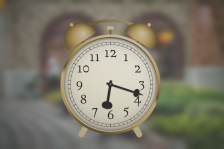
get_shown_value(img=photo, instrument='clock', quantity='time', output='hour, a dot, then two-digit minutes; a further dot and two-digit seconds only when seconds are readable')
6.18
